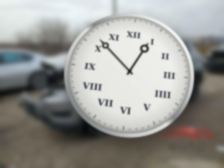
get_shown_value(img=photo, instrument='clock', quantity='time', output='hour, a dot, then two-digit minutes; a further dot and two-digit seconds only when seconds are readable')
12.52
